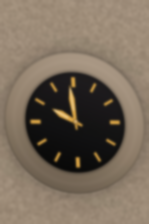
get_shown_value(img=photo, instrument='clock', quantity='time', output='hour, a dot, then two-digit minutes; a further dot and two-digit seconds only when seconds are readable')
9.59
